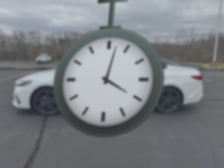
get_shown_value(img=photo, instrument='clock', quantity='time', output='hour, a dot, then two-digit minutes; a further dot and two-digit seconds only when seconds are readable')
4.02
